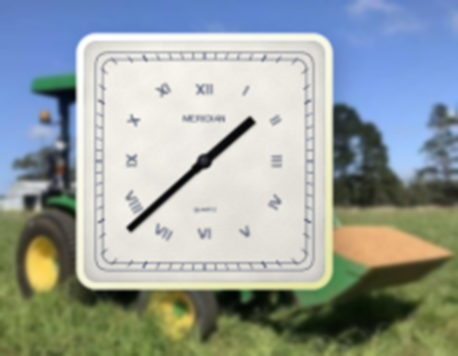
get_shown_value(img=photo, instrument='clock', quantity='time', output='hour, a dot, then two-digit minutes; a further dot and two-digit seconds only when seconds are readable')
1.38
